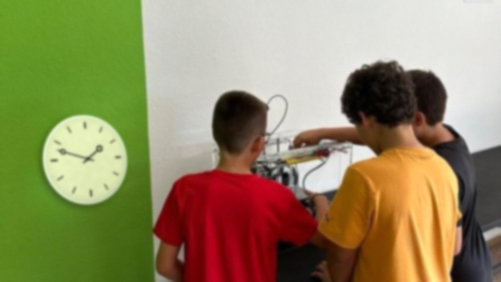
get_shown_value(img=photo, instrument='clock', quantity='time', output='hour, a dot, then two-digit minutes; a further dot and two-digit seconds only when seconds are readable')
1.48
